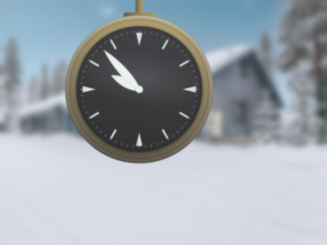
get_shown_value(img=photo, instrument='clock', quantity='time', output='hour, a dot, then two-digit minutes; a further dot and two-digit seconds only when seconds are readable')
9.53
